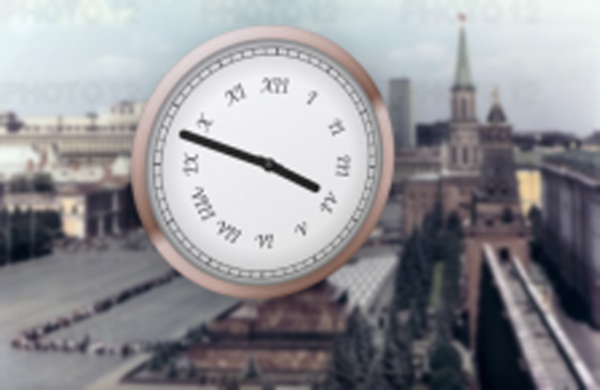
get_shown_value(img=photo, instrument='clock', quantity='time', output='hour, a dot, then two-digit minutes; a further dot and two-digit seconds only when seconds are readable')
3.48
